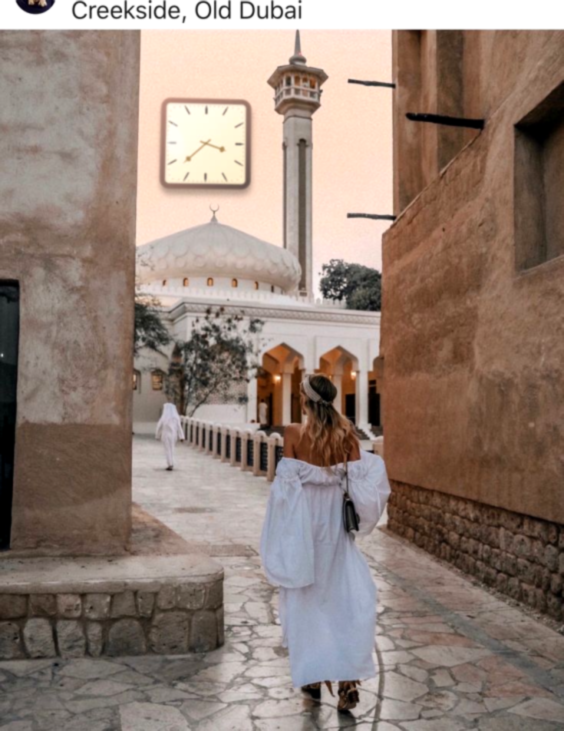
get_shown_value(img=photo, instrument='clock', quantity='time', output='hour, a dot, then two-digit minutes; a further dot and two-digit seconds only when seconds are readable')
3.38
